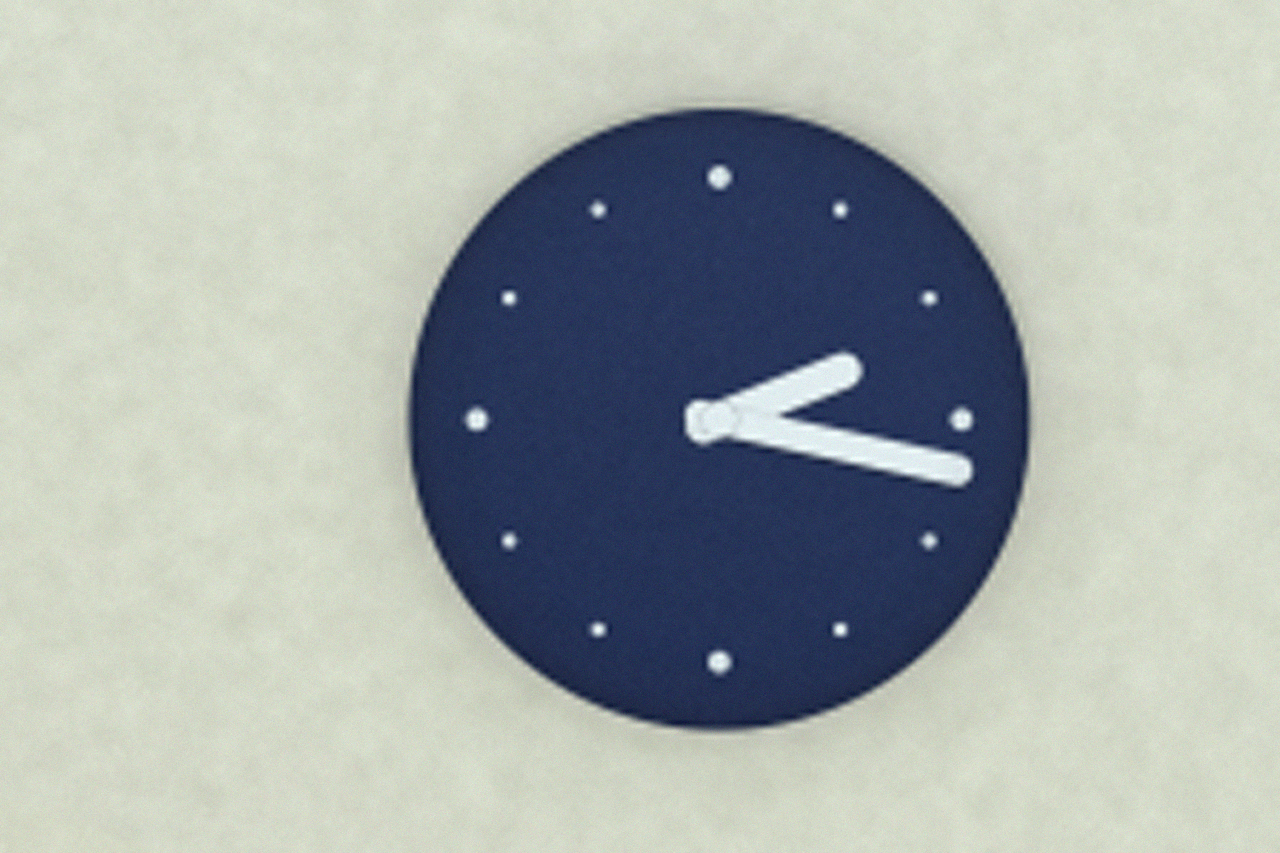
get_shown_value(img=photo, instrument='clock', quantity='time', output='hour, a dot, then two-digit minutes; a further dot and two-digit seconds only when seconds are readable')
2.17
